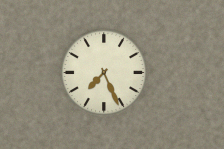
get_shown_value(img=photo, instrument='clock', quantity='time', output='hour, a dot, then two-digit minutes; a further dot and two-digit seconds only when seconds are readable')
7.26
